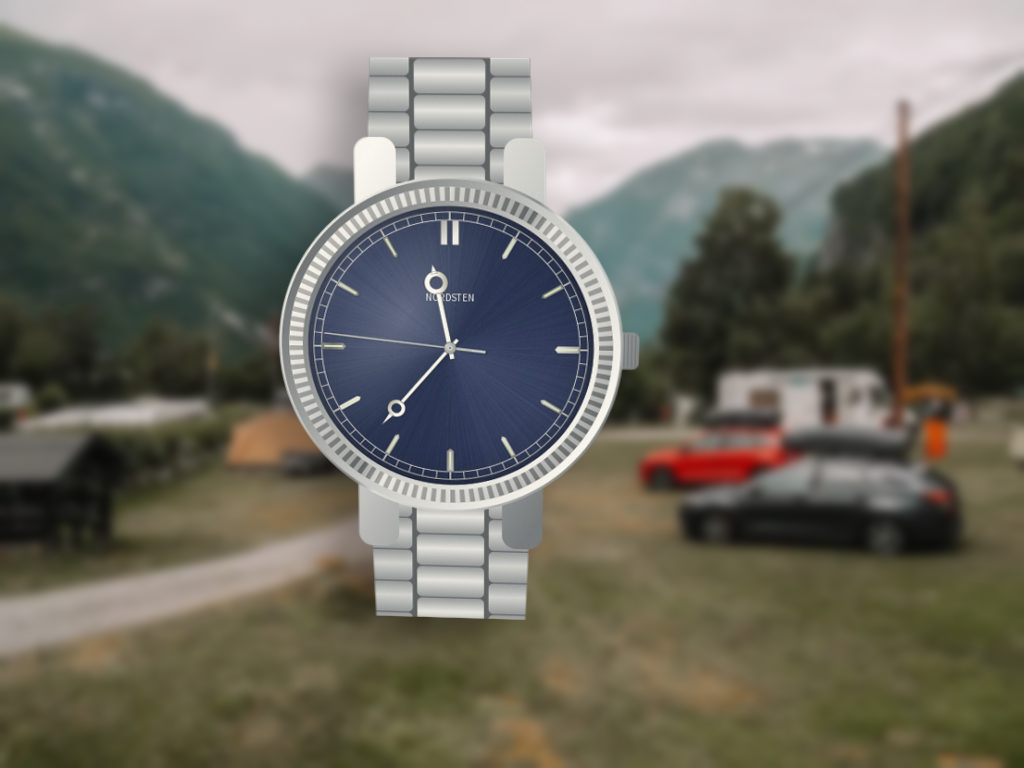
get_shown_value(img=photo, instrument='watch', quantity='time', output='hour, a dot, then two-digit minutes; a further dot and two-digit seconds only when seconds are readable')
11.36.46
